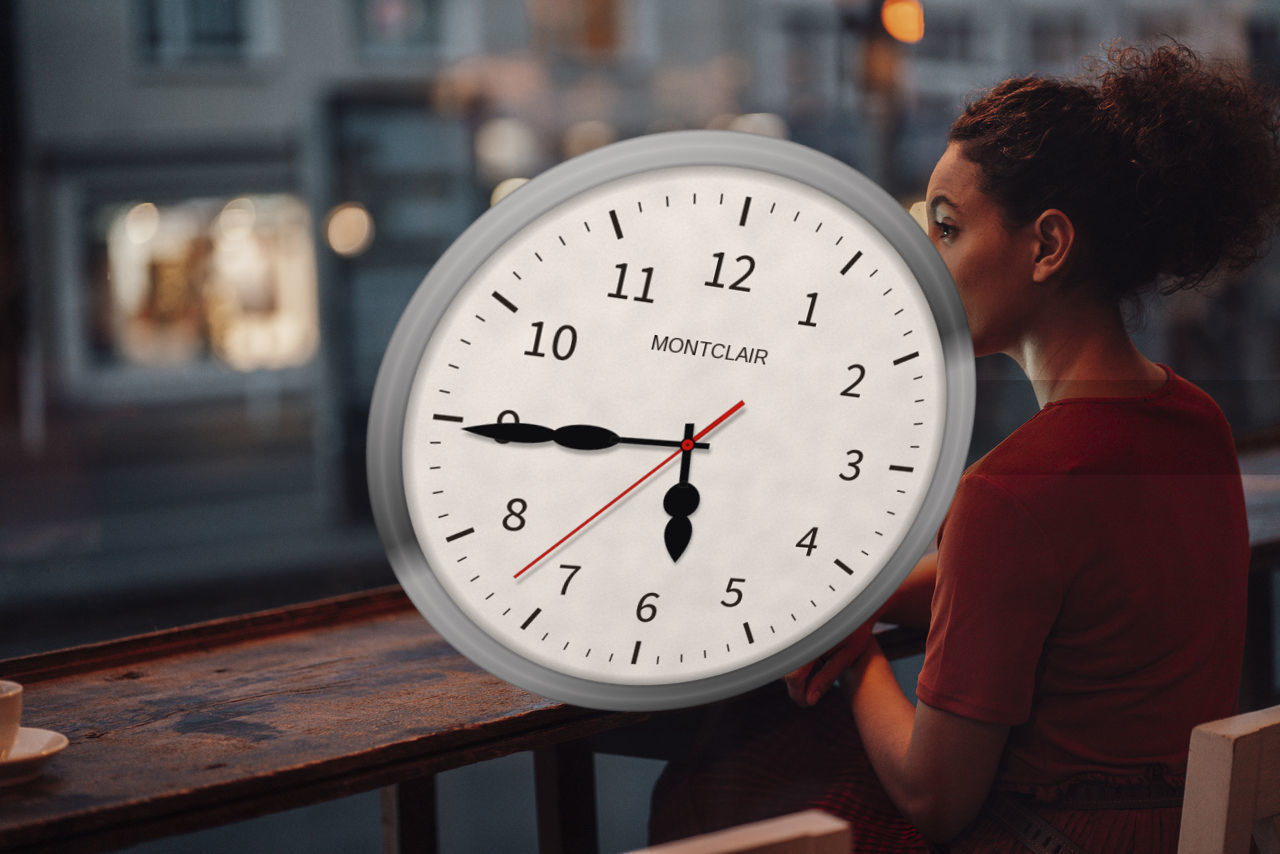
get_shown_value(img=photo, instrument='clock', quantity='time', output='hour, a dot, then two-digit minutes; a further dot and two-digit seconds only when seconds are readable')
5.44.37
